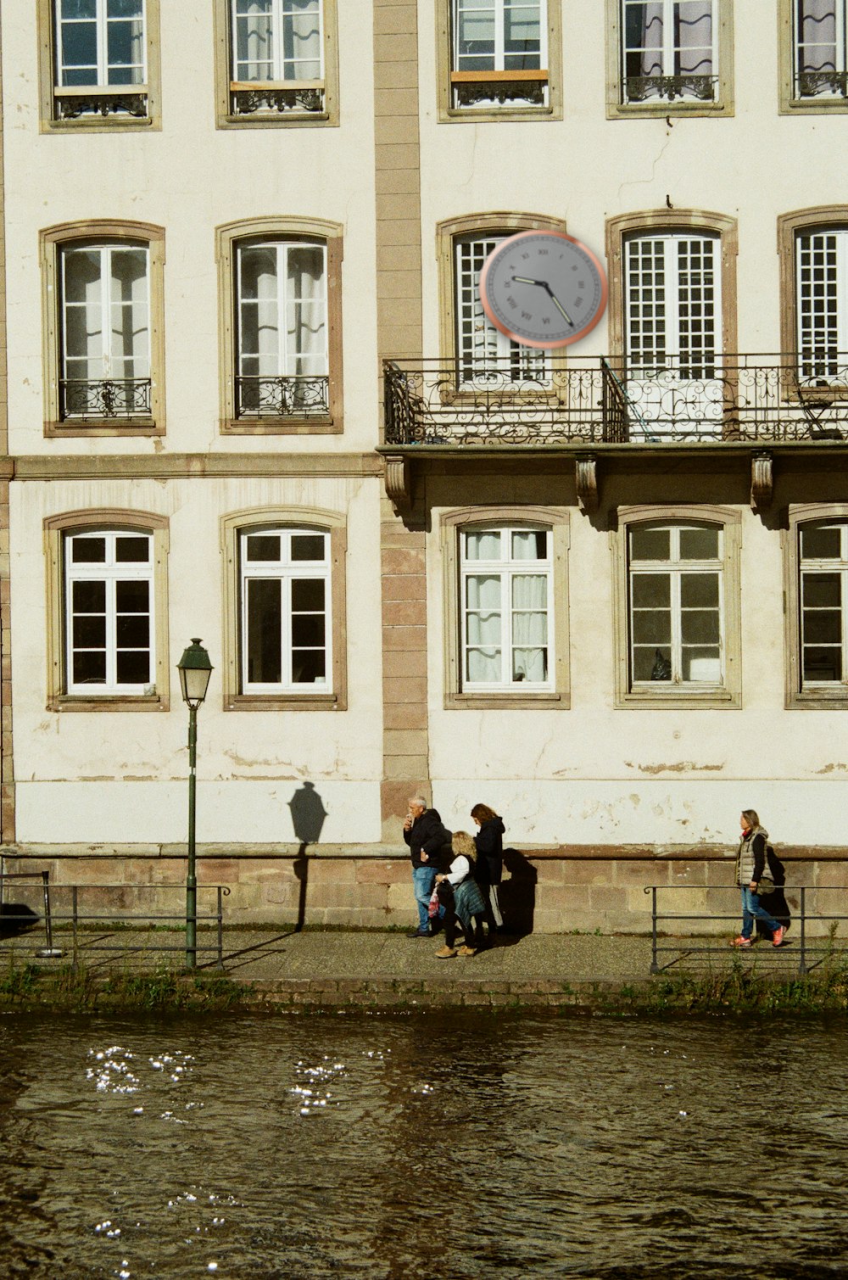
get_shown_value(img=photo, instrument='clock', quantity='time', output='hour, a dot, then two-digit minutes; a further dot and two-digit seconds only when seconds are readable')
9.25
